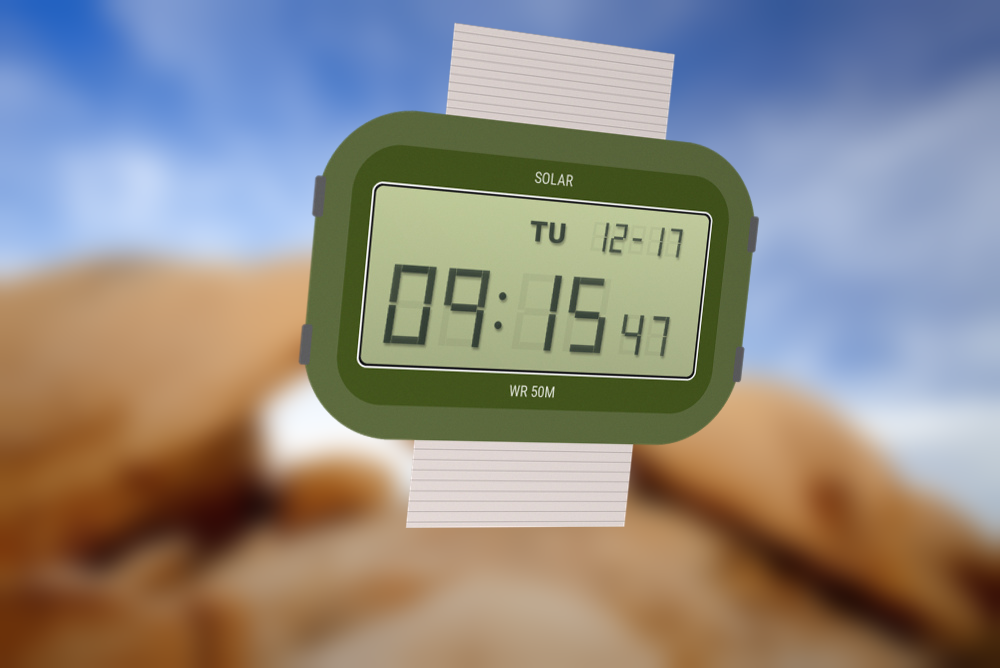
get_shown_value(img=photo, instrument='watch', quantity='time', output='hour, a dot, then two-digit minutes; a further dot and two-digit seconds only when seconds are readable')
9.15.47
